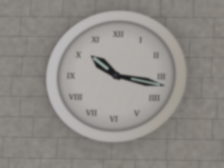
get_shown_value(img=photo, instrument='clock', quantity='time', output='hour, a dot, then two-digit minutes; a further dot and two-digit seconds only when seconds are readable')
10.17
